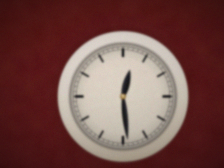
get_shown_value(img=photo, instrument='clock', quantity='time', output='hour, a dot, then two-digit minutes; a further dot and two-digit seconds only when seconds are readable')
12.29
